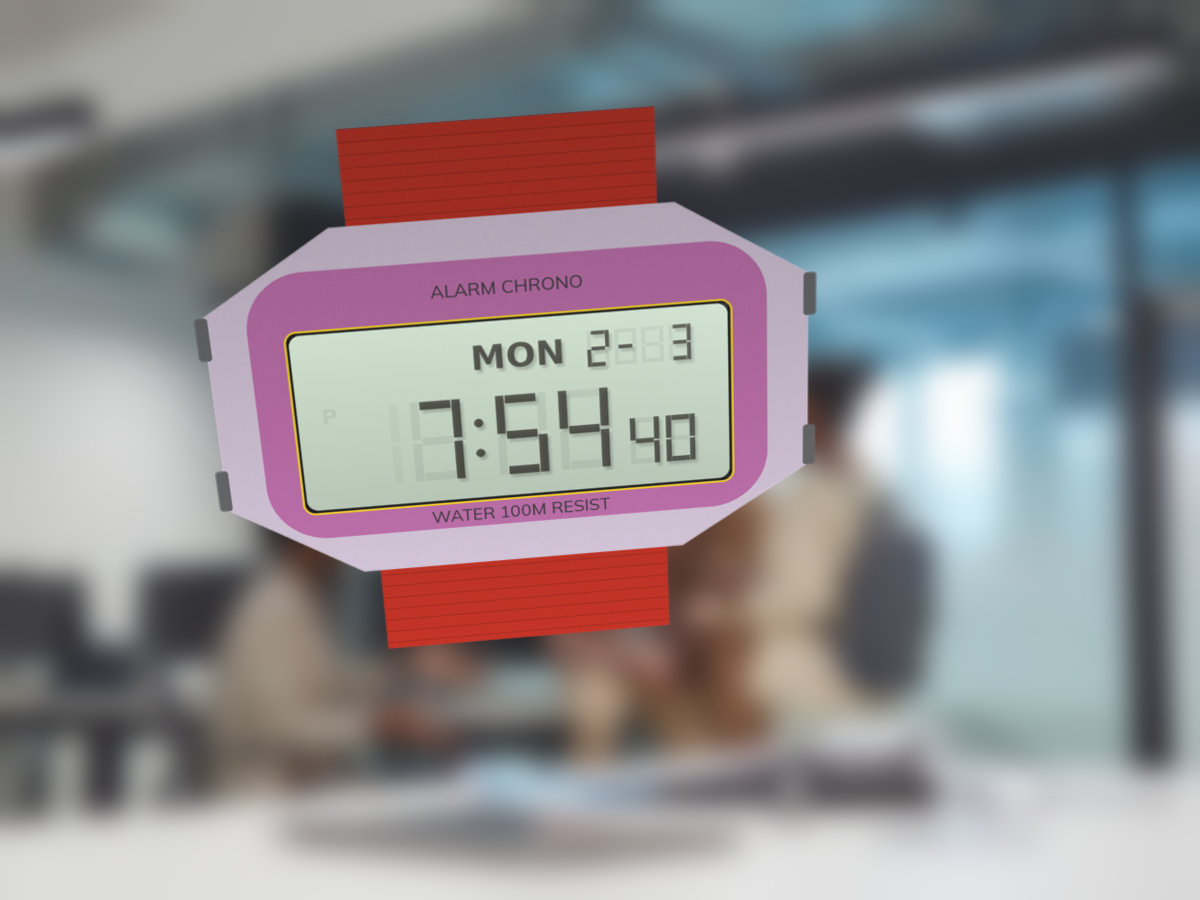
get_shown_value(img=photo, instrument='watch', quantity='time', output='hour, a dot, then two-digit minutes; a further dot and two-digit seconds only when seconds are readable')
7.54.40
